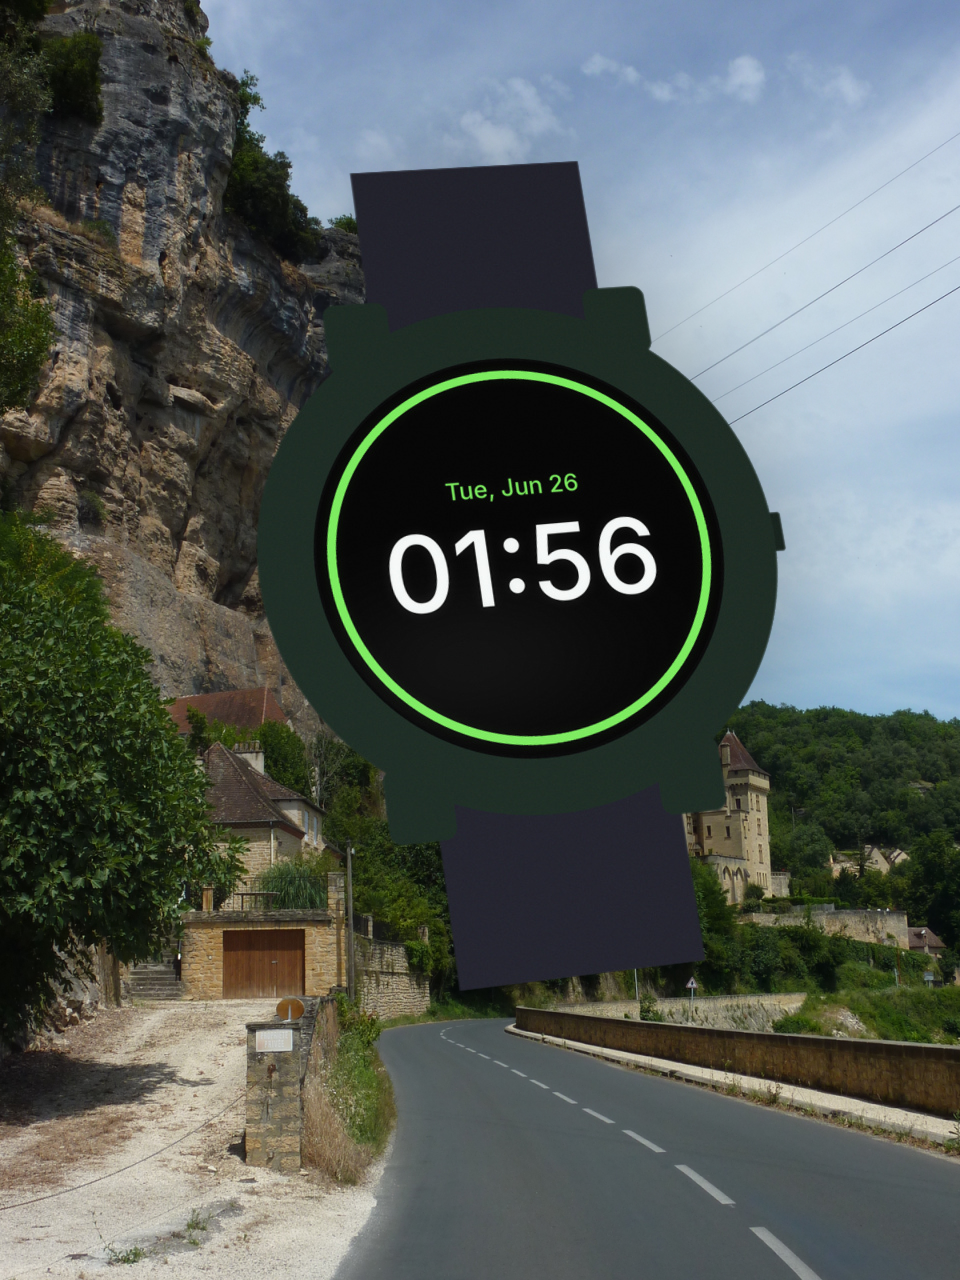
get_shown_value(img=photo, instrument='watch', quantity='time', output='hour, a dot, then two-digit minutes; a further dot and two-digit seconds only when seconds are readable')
1.56
